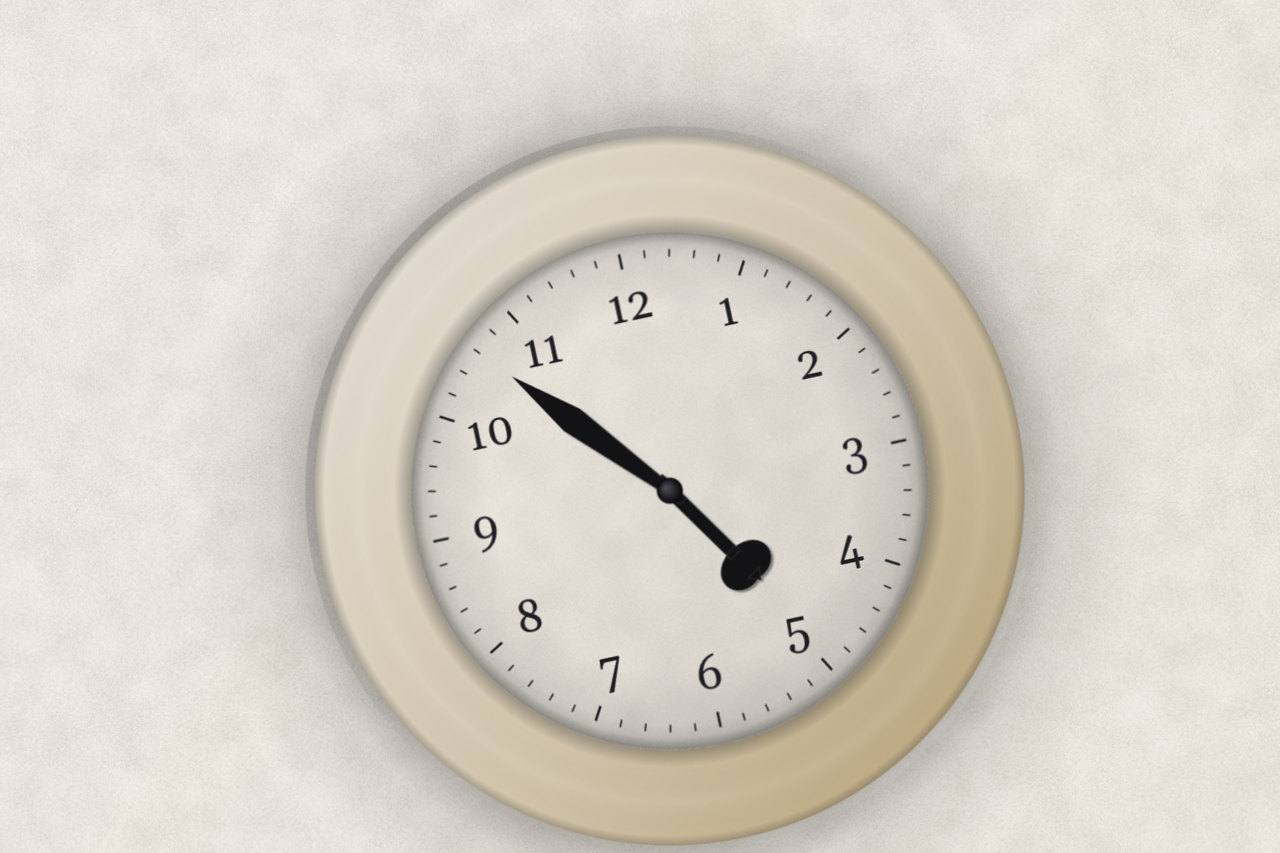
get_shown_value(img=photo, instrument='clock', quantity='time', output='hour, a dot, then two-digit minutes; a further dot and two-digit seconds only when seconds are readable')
4.53
